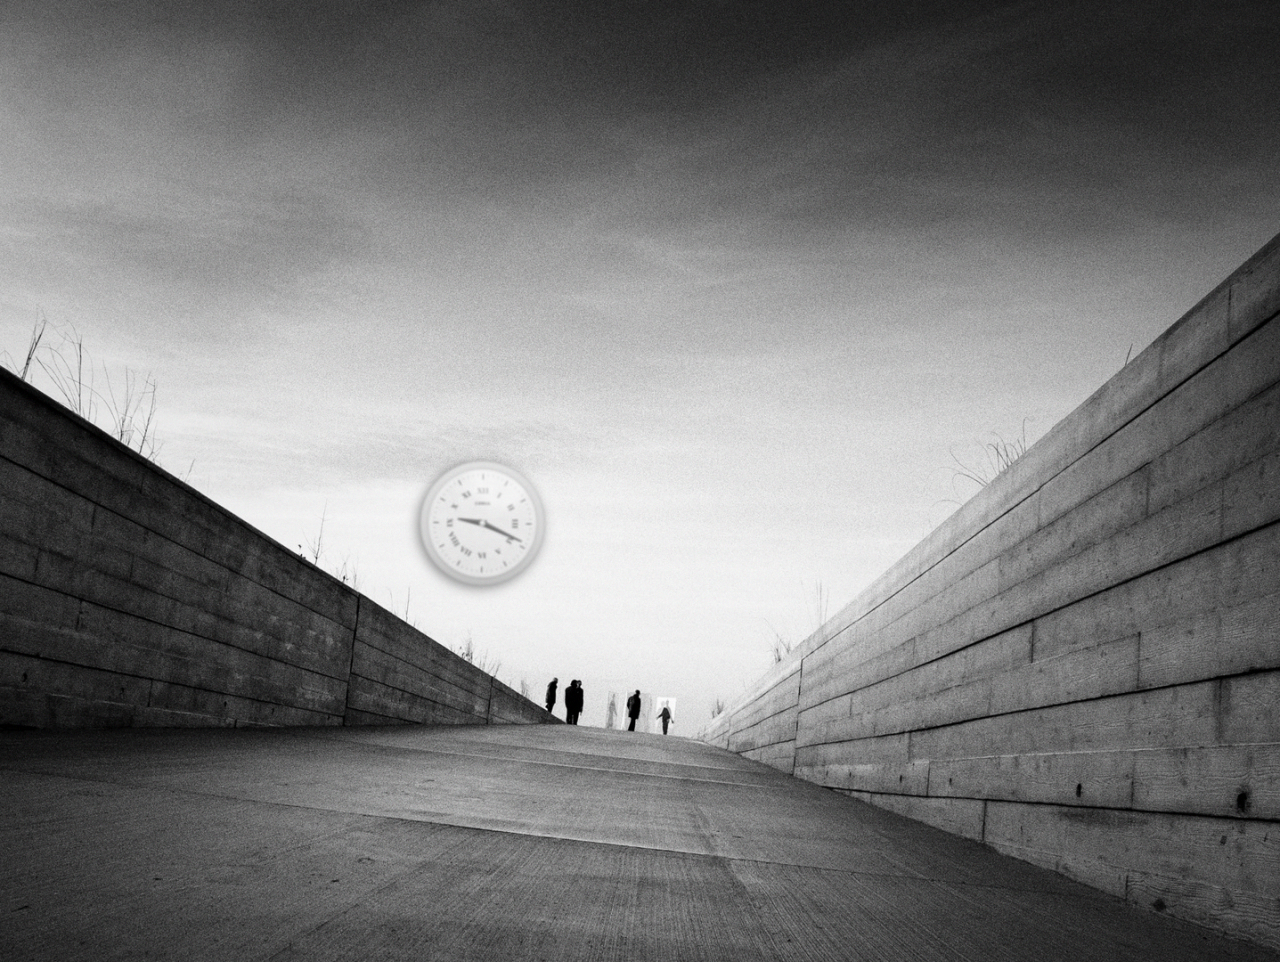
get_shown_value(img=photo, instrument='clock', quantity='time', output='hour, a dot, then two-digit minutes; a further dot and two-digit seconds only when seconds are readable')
9.19
